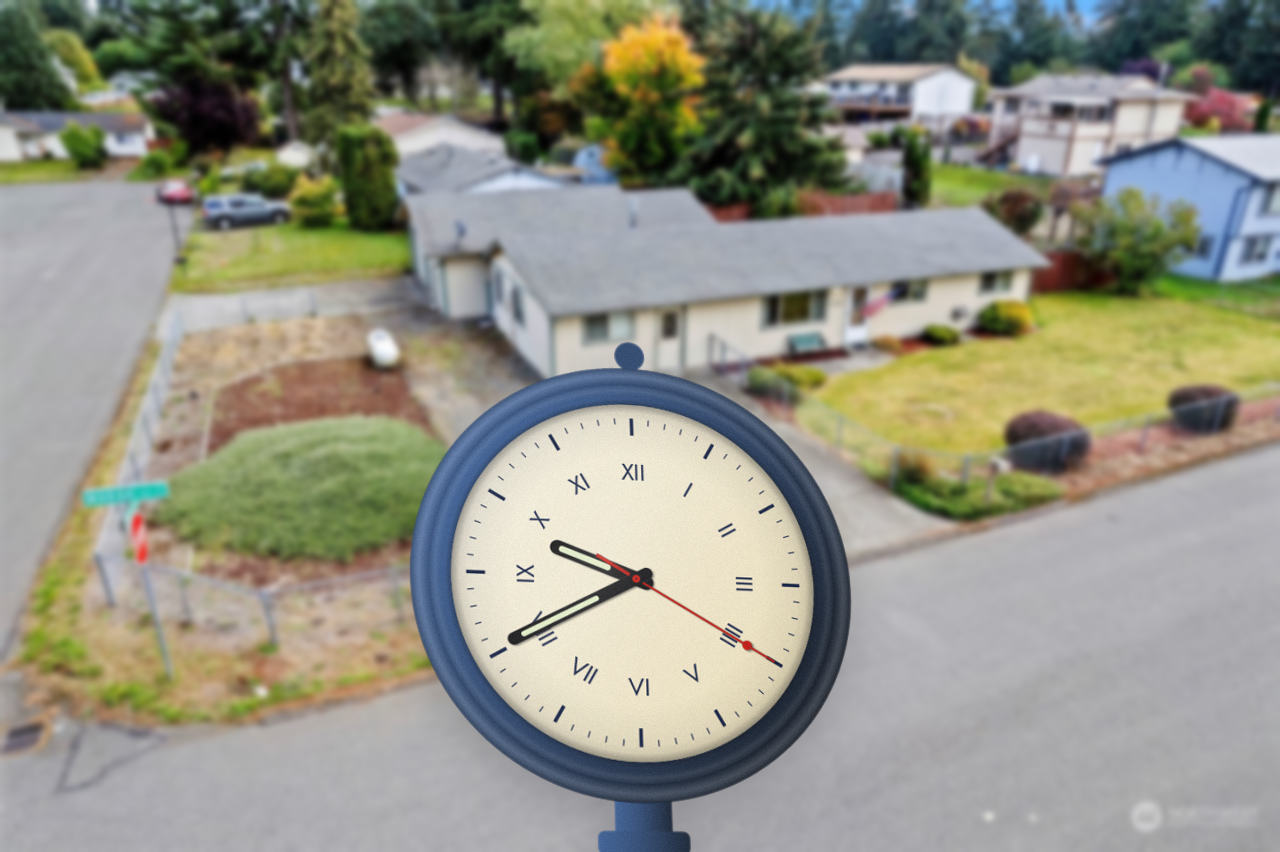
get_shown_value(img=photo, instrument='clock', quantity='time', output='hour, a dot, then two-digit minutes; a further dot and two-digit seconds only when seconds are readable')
9.40.20
